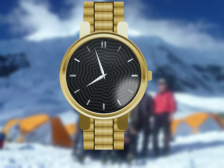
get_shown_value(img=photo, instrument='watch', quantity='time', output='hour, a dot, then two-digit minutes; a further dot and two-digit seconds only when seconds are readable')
7.57
